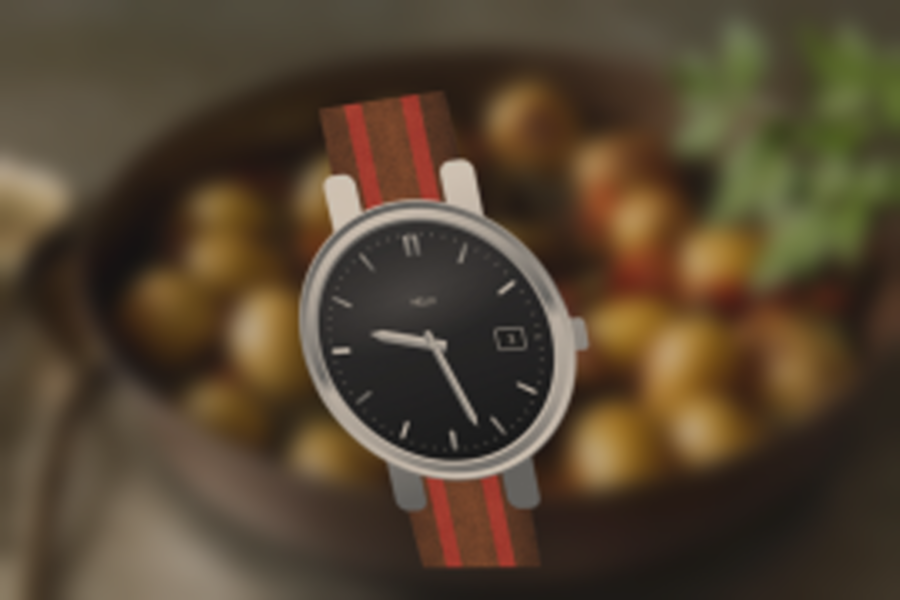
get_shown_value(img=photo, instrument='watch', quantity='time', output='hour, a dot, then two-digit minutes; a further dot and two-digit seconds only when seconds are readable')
9.27
